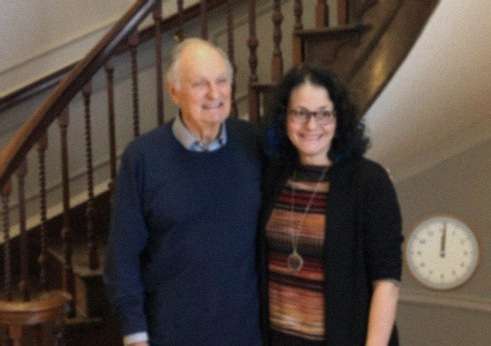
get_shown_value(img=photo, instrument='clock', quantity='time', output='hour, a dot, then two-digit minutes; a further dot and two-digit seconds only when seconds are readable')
12.01
